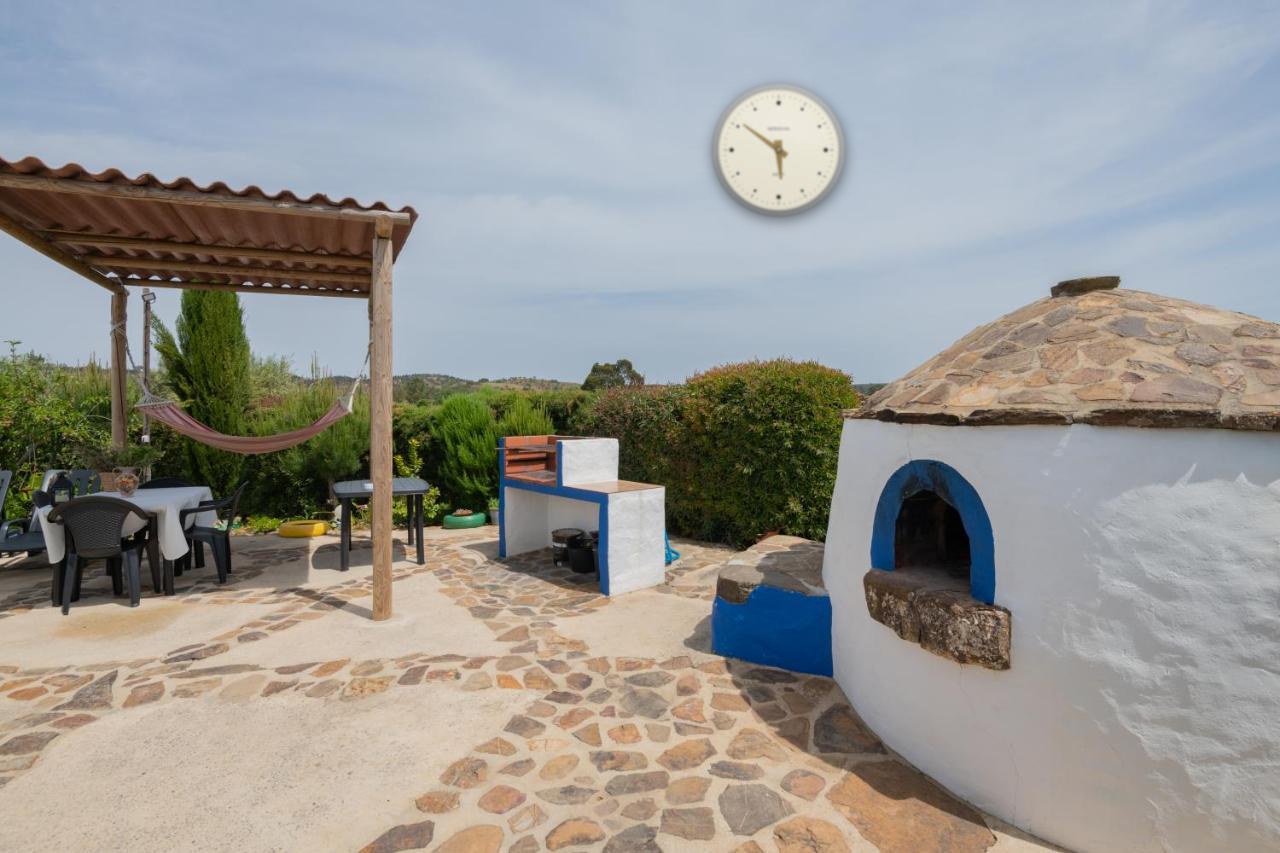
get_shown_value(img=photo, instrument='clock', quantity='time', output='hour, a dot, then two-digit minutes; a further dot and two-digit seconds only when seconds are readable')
5.51
